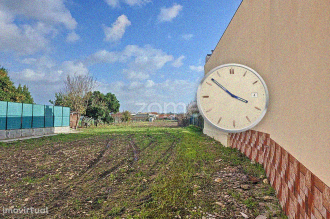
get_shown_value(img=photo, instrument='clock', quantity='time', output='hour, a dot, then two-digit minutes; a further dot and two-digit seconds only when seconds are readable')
3.52
